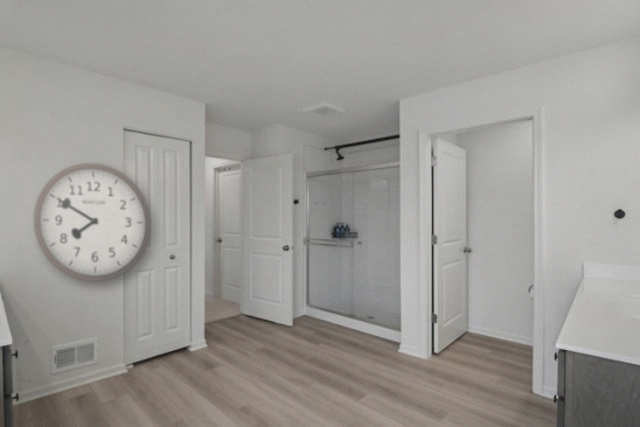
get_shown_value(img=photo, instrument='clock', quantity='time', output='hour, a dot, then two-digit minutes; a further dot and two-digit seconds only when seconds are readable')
7.50
